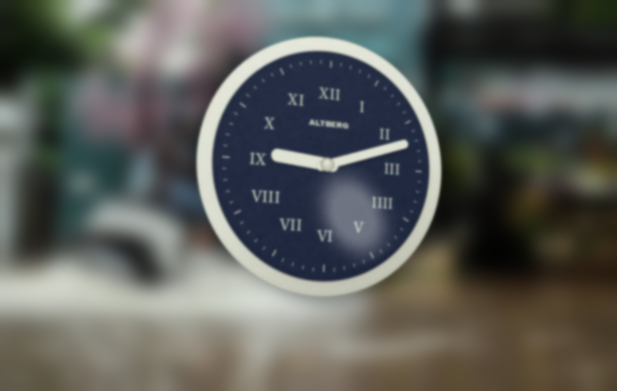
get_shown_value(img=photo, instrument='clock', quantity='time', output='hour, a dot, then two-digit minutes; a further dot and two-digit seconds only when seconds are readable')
9.12
